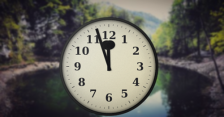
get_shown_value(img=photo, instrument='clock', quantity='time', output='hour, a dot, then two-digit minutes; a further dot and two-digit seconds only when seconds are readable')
11.57
